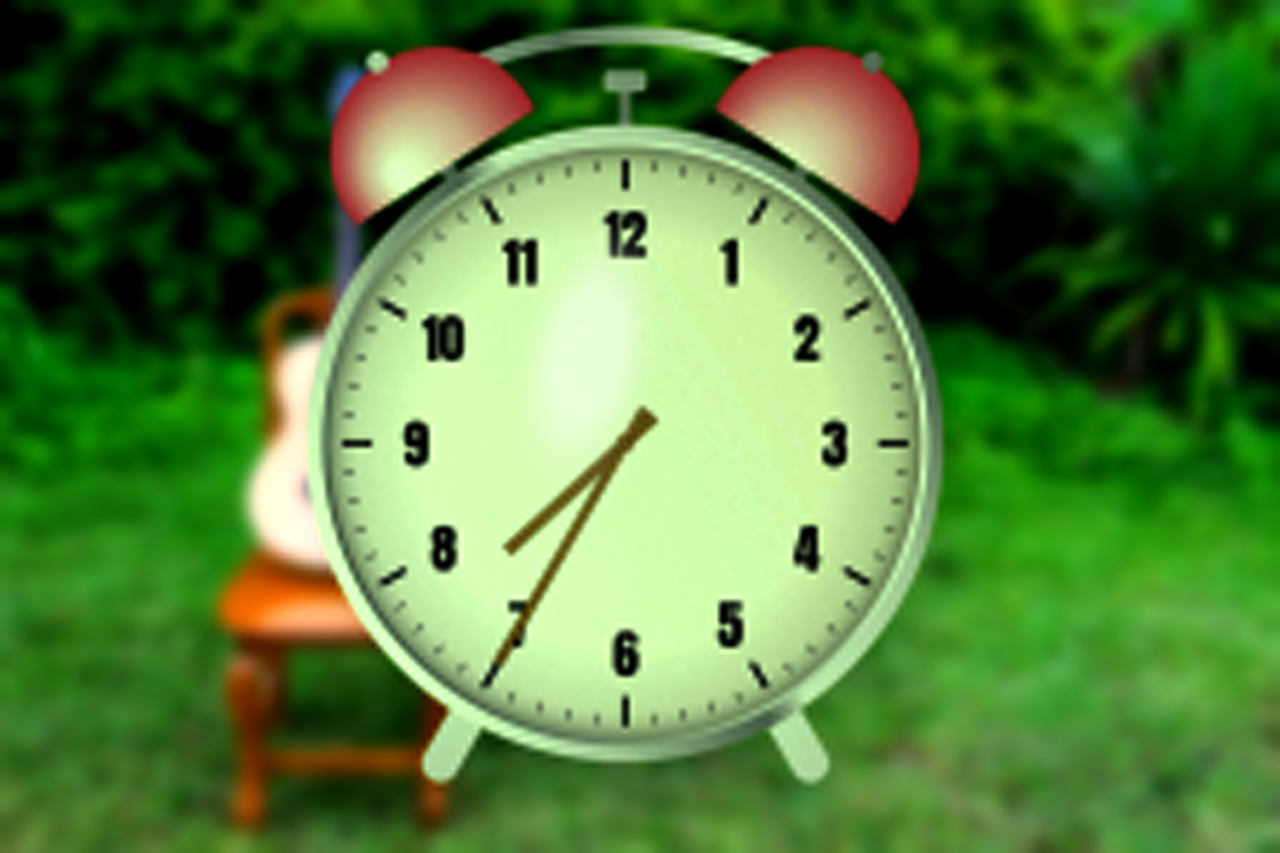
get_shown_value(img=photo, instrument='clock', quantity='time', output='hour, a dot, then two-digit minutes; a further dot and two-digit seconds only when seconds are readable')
7.35
